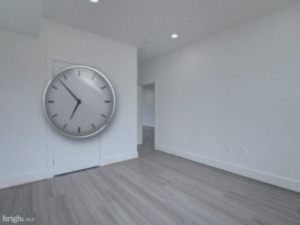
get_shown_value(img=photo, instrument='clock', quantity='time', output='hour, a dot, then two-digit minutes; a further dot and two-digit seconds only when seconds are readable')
6.53
